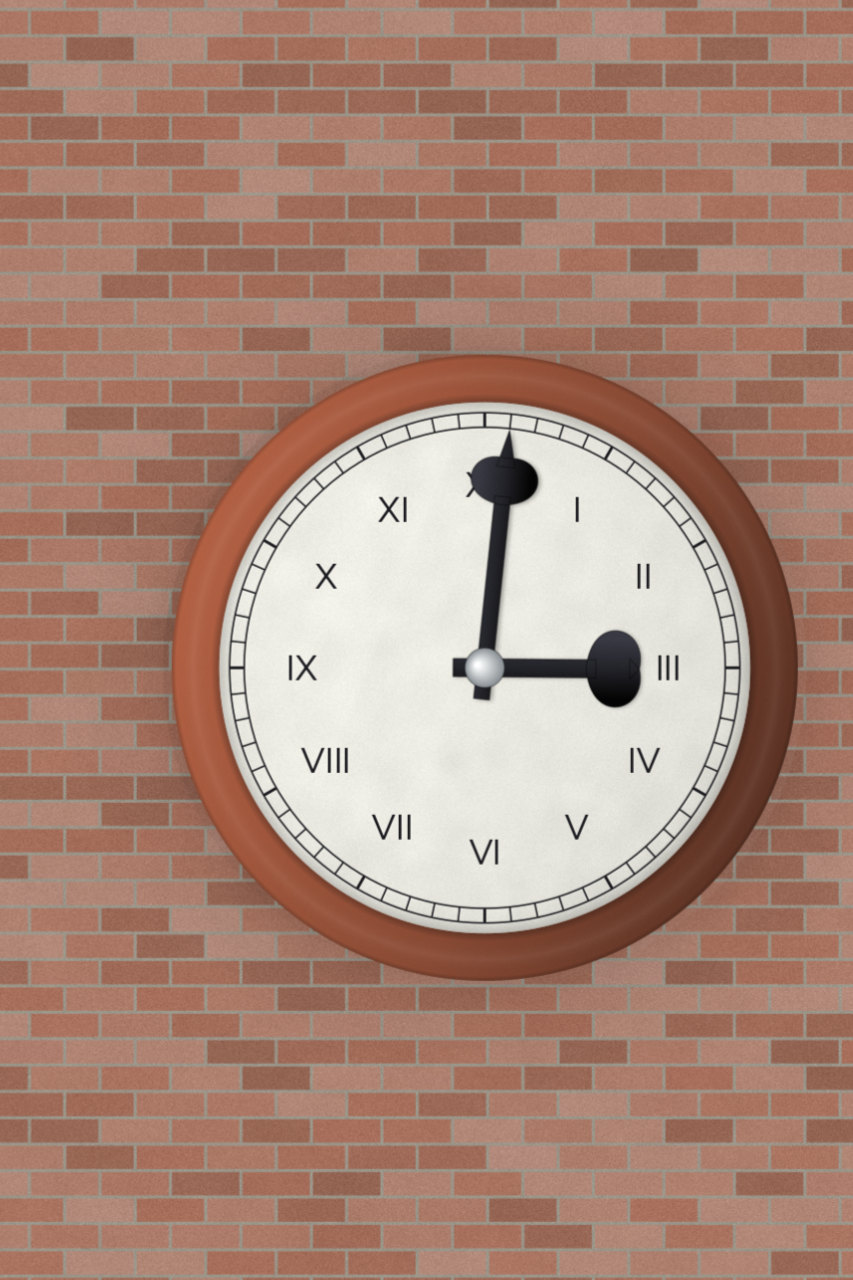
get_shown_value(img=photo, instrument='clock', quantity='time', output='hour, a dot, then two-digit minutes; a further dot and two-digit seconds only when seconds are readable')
3.01
